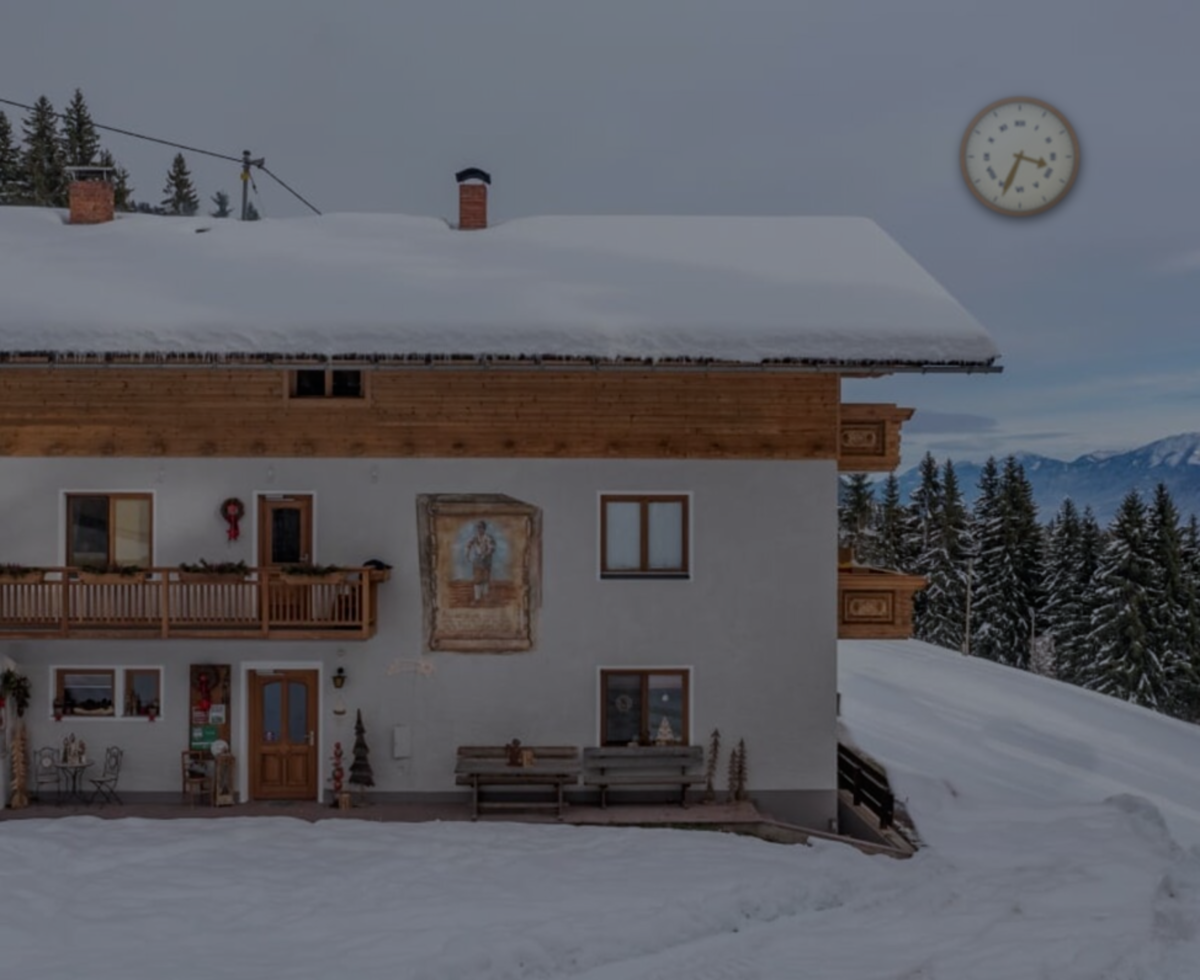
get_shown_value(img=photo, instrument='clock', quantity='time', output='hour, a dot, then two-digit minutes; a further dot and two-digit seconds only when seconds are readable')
3.34
